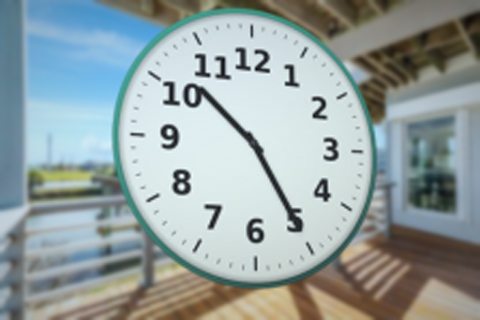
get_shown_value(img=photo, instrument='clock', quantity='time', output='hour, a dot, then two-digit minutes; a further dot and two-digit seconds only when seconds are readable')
10.25
